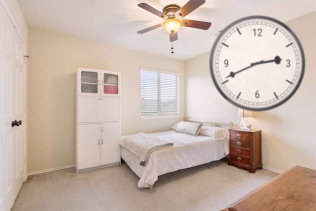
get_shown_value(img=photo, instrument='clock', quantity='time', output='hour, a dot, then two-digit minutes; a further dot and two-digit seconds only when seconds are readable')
2.41
